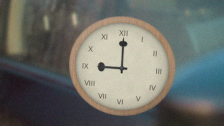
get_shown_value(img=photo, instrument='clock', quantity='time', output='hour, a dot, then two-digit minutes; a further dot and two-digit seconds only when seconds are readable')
9.00
